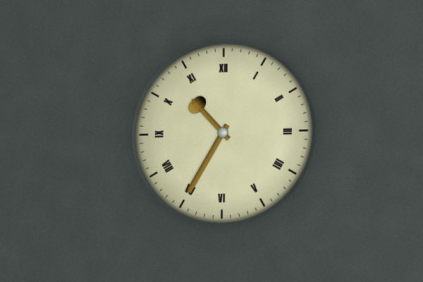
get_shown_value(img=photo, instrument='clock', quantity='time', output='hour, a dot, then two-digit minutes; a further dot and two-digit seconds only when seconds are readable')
10.35
